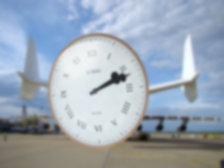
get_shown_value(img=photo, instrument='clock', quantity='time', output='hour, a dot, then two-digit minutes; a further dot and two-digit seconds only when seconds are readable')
2.12
